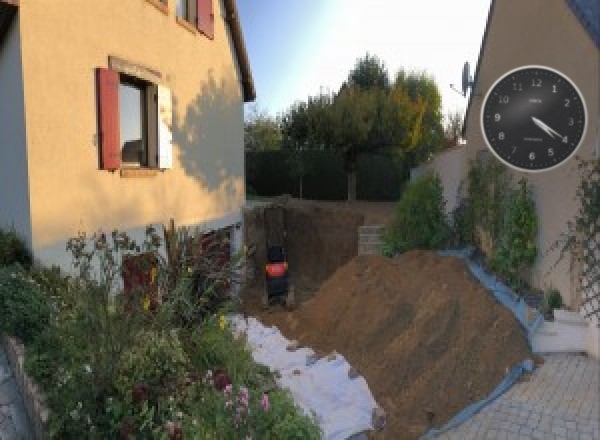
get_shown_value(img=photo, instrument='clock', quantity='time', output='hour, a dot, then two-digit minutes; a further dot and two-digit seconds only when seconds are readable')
4.20
